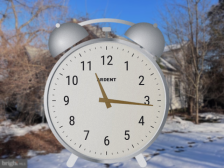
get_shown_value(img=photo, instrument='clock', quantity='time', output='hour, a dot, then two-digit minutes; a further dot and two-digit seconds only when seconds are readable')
11.16
